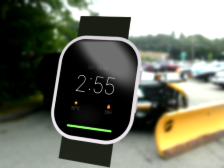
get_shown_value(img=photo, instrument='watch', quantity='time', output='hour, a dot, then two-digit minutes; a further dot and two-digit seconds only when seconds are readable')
2.55
